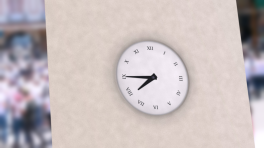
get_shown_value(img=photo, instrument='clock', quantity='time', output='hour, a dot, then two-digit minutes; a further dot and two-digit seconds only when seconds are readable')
7.45
